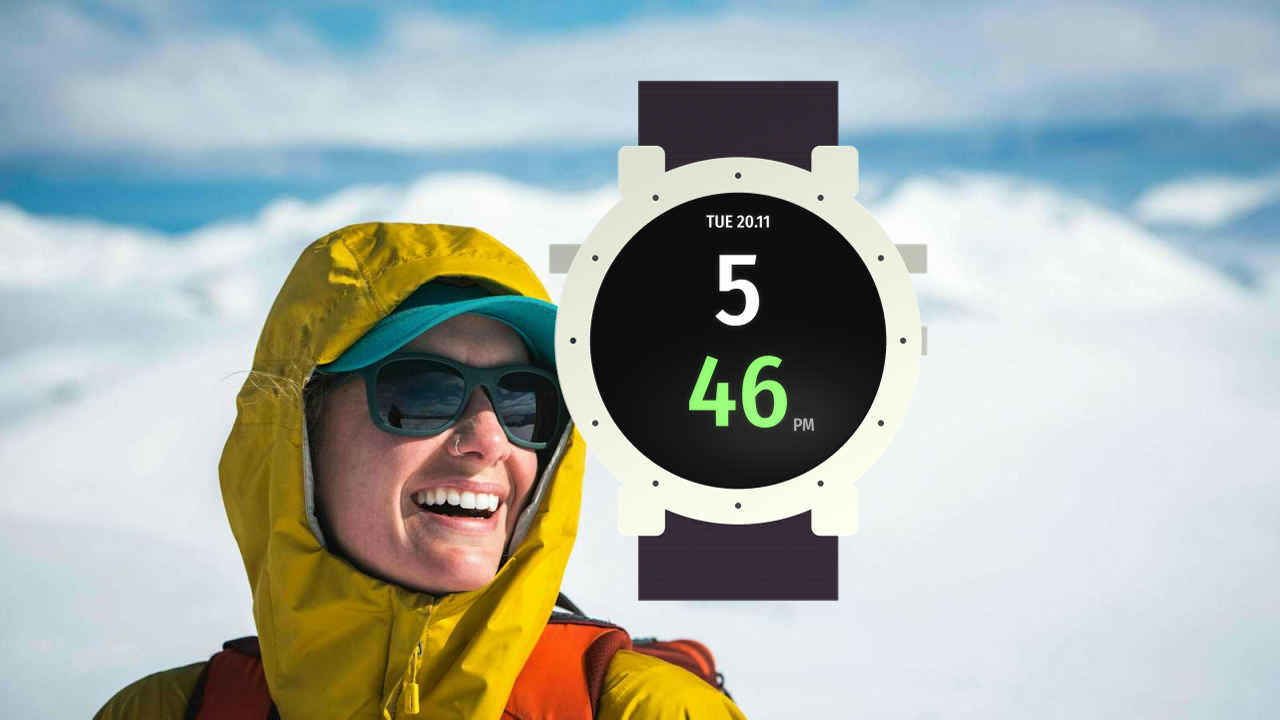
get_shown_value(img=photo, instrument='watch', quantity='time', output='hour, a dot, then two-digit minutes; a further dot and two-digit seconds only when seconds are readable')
5.46
